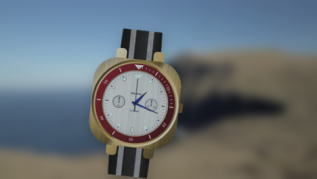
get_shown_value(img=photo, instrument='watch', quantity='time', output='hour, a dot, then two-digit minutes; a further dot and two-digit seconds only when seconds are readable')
1.18
